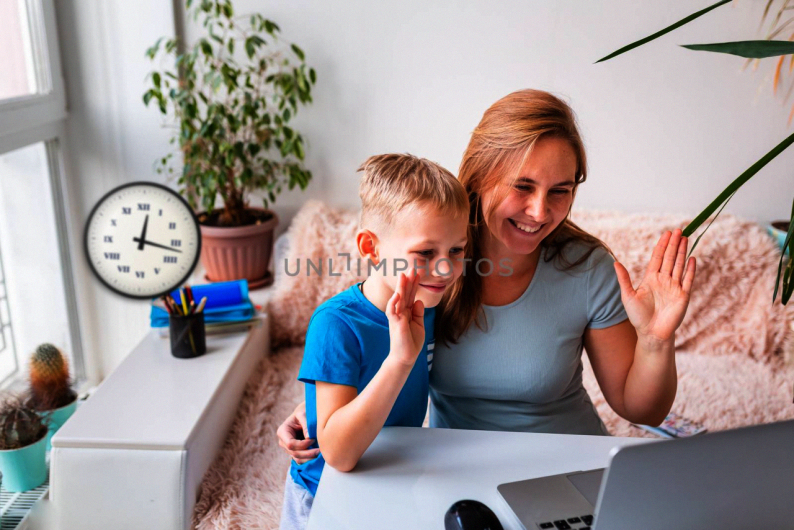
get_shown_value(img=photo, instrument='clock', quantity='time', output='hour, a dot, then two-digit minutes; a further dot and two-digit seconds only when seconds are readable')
12.17
